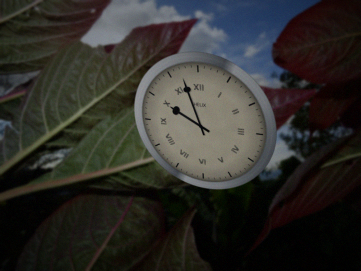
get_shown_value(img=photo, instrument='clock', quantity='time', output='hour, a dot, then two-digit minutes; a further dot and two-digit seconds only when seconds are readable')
9.57
